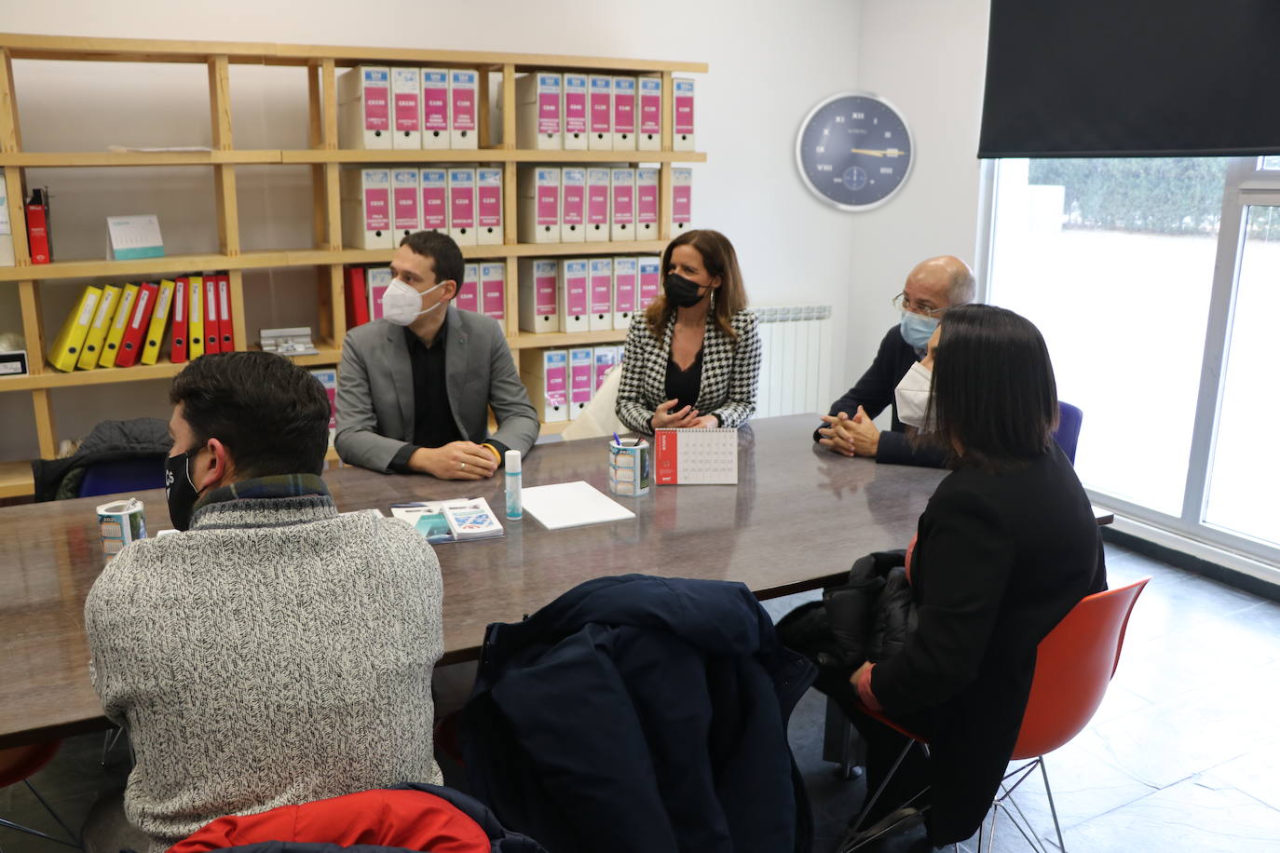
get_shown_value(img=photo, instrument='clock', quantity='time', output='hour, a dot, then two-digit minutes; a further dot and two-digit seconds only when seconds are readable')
3.15
